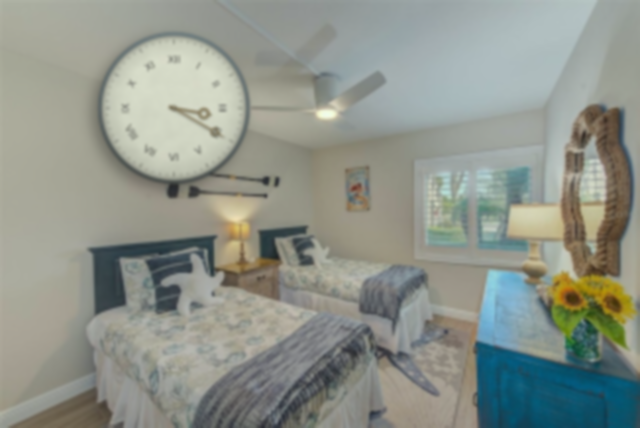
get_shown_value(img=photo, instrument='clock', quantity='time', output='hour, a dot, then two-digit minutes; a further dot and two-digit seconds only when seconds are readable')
3.20
